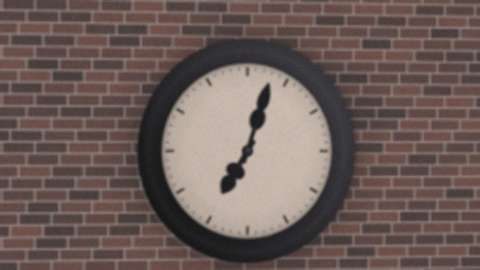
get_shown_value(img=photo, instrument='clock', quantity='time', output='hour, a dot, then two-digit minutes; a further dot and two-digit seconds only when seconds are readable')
7.03
